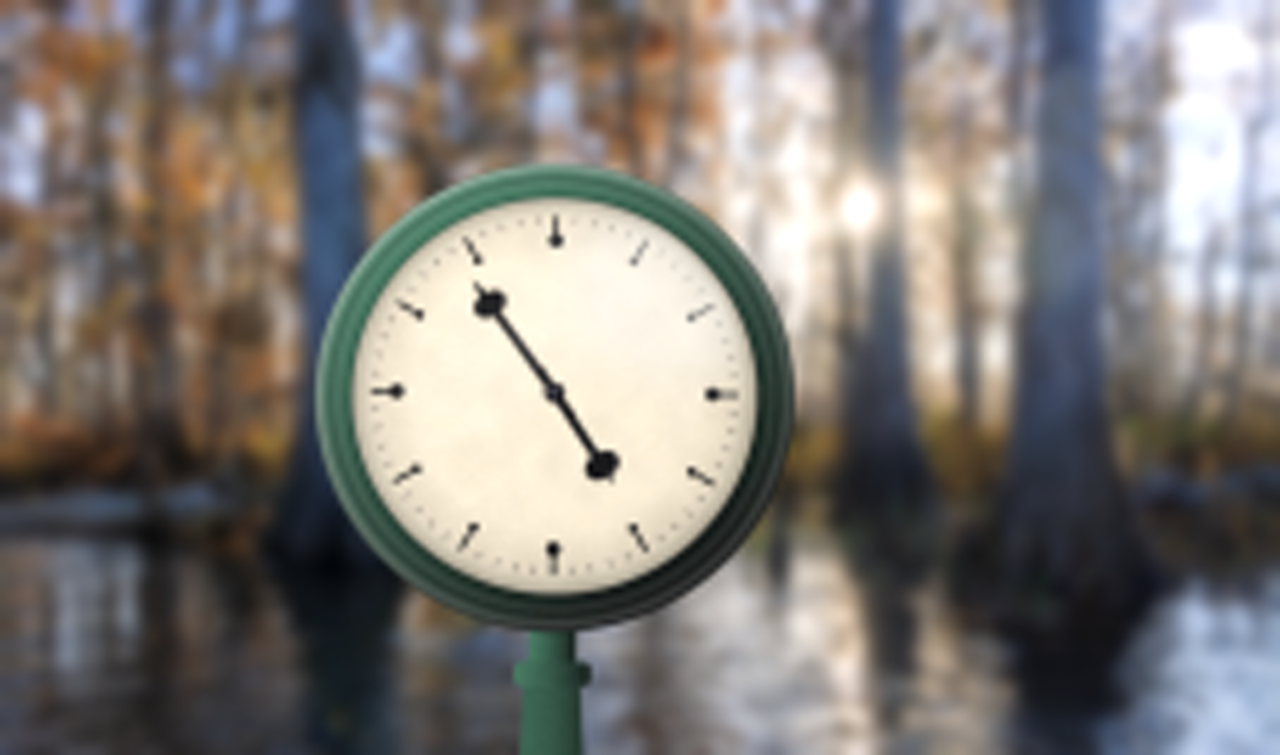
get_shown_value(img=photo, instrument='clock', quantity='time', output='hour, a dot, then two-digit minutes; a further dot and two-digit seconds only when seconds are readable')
4.54
